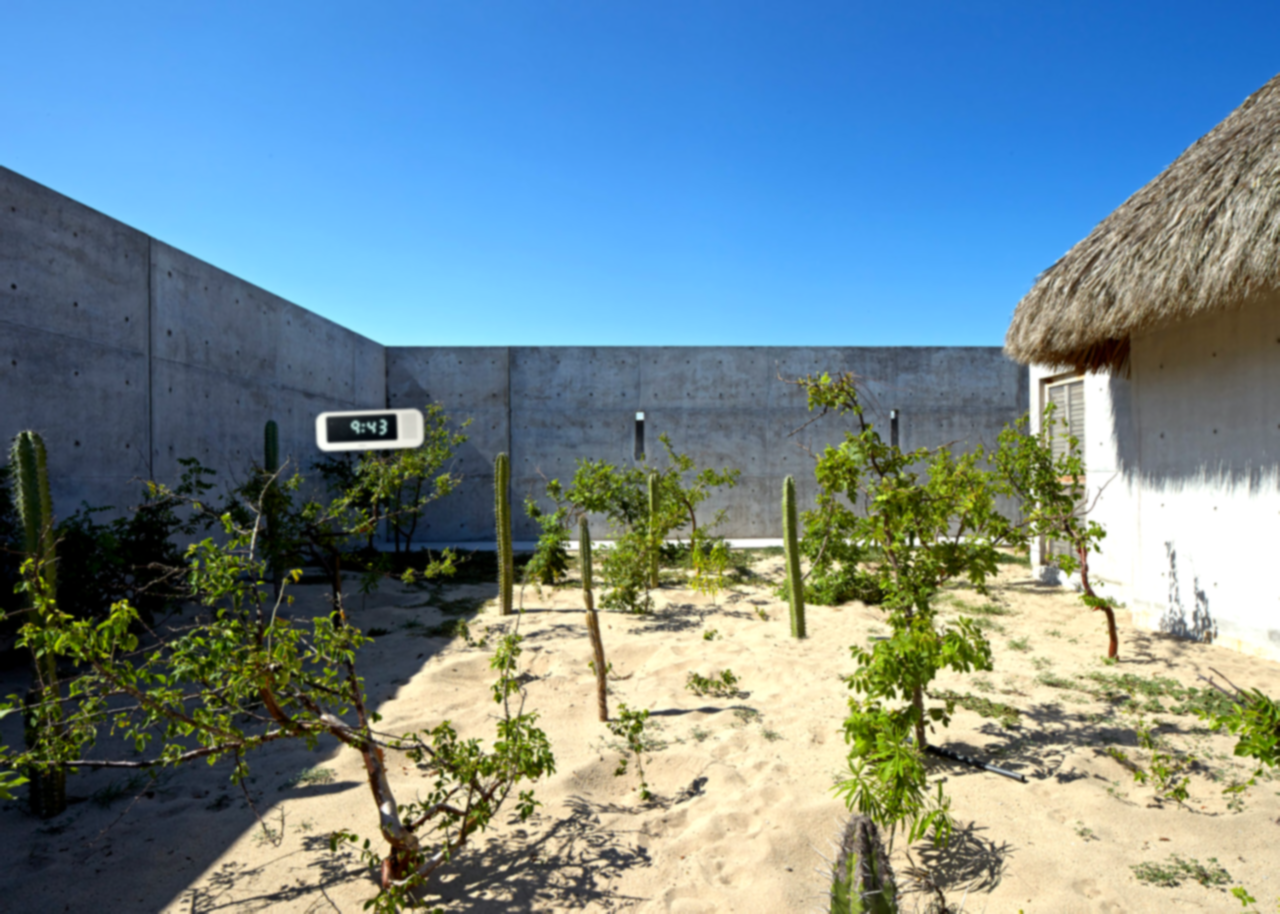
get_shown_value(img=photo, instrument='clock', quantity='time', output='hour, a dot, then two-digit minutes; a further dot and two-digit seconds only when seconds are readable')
9.43
